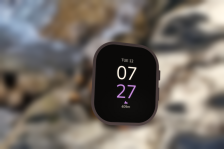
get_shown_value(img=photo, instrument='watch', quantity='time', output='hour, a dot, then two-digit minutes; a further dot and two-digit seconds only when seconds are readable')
7.27
